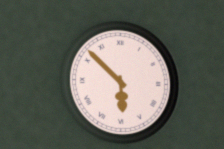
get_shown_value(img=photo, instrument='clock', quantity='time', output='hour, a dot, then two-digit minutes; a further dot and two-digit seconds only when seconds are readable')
5.52
